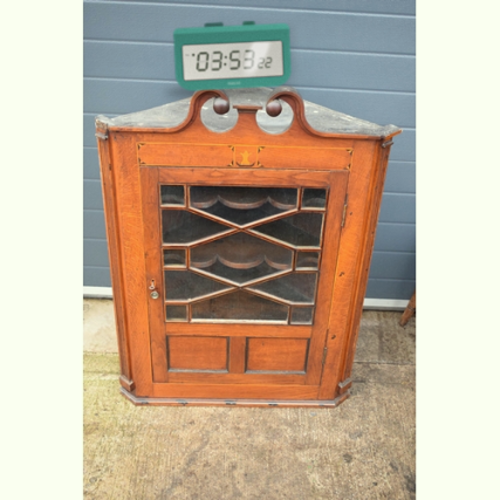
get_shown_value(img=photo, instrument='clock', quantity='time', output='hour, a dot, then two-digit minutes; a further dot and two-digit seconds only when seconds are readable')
3.53.22
